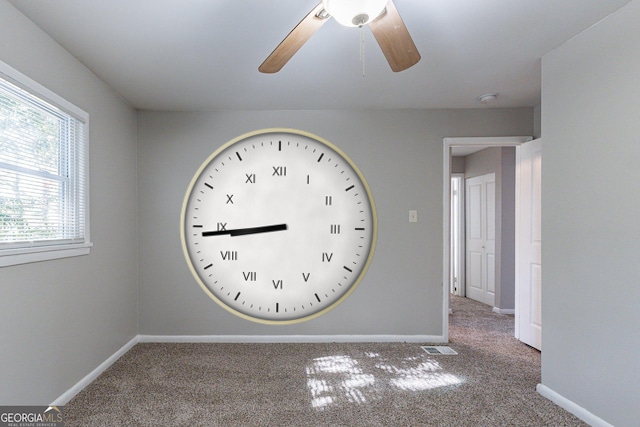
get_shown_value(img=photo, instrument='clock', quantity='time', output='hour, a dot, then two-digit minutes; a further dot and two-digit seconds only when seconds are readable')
8.44
